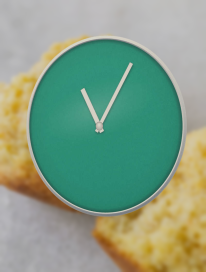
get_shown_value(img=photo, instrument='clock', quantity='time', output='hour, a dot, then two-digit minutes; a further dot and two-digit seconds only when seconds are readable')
11.05
